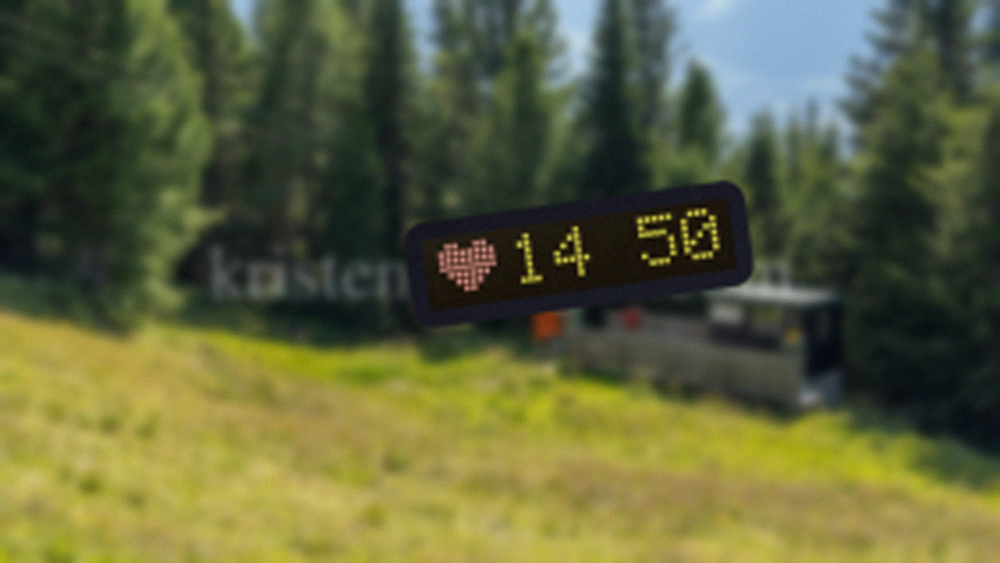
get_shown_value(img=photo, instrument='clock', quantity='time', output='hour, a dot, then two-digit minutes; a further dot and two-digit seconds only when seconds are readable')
14.50
